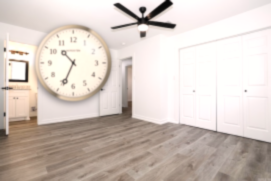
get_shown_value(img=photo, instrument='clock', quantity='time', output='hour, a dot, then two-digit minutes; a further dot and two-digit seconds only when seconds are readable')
10.34
